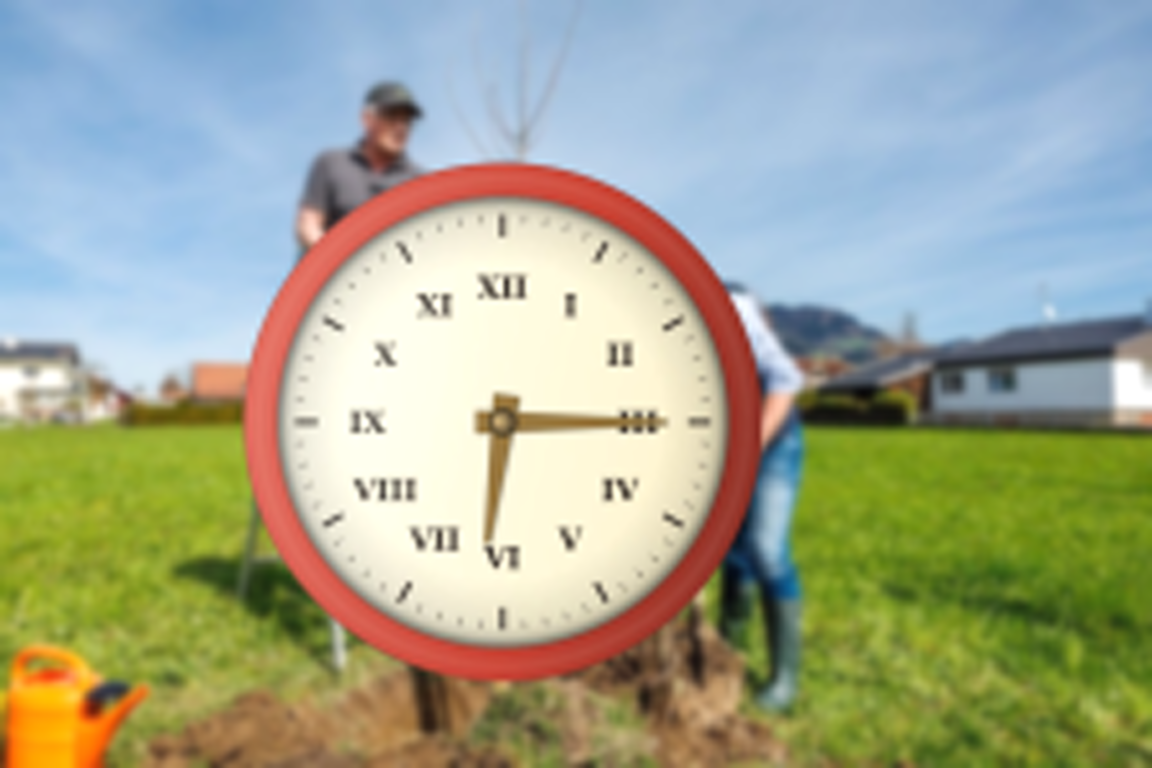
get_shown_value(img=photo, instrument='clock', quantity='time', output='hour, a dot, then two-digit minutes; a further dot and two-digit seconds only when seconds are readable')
6.15
